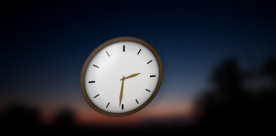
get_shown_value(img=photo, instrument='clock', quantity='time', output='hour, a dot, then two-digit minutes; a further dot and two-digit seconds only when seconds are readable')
2.31
